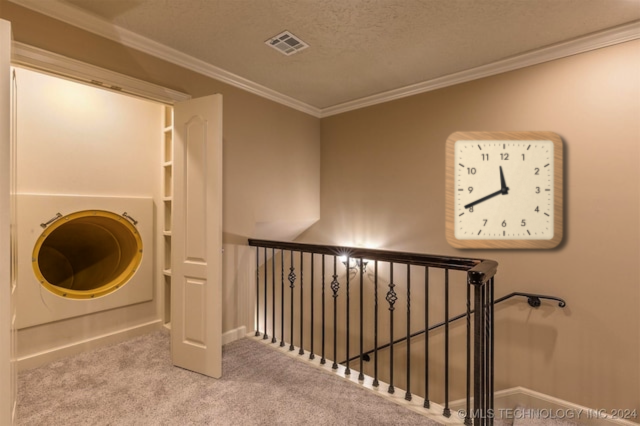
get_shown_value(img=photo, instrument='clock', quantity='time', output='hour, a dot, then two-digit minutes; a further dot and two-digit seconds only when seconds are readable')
11.41
